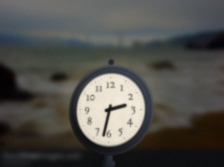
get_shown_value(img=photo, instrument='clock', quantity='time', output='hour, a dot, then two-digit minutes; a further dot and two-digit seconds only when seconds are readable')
2.32
